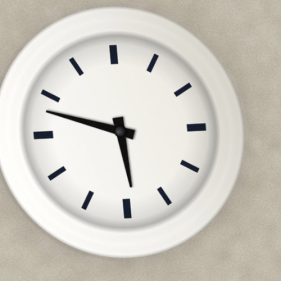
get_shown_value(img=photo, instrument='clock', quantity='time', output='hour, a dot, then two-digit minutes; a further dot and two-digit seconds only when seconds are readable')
5.48
